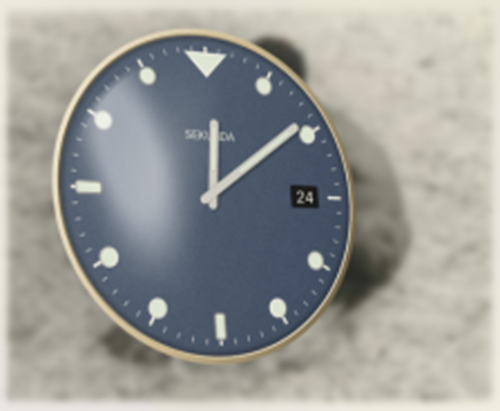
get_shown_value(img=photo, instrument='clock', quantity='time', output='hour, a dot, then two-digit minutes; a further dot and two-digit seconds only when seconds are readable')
12.09
